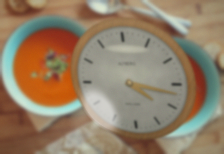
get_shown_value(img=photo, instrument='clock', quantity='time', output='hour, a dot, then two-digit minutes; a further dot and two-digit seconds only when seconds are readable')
4.17
